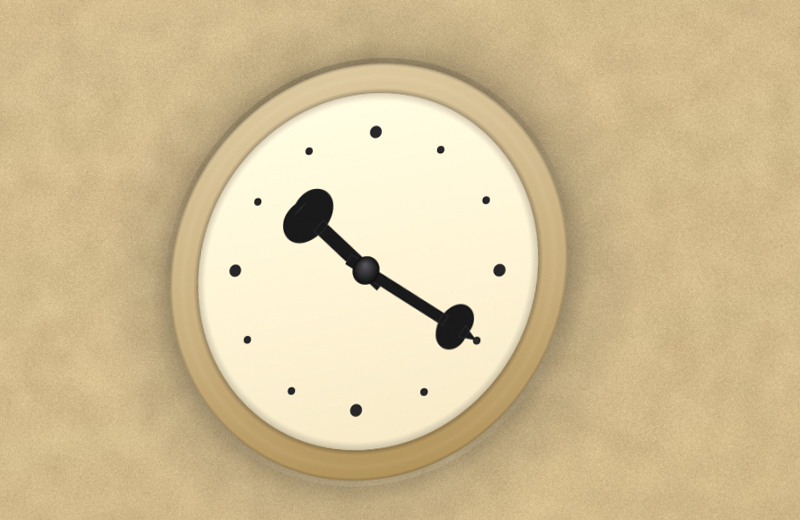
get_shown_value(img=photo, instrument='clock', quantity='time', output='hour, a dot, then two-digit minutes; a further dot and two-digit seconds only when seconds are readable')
10.20
